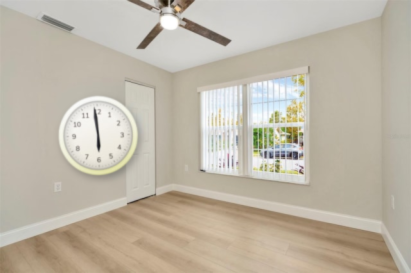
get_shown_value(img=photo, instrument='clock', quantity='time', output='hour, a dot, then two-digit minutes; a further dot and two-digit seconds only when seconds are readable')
5.59
